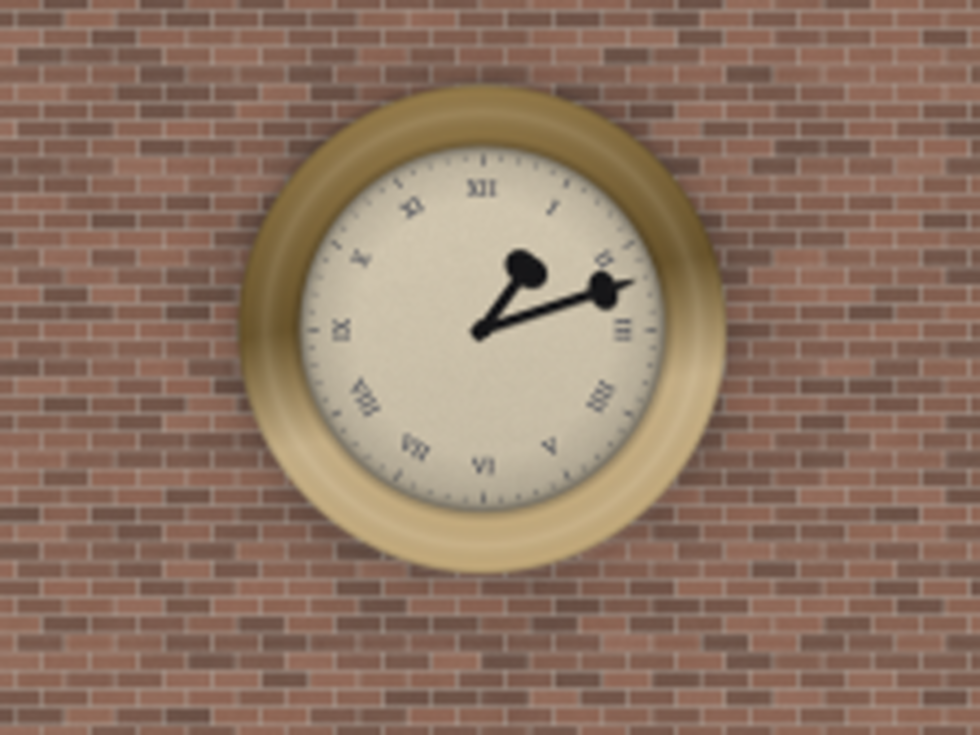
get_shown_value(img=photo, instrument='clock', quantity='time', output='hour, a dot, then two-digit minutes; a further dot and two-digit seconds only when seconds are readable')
1.12
